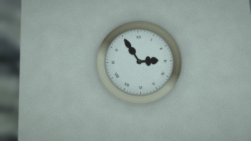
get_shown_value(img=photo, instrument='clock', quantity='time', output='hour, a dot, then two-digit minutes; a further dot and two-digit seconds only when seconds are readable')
2.55
